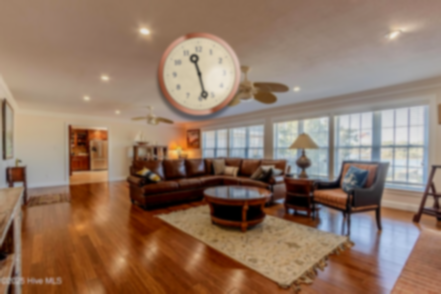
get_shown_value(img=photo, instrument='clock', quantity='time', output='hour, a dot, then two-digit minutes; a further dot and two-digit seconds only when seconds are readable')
11.28
